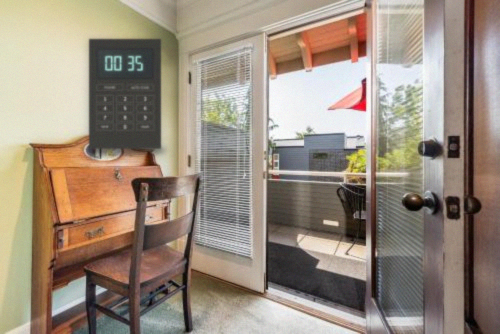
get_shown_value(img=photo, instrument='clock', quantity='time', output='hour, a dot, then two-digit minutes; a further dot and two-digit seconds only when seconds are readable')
0.35
